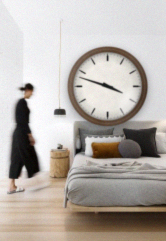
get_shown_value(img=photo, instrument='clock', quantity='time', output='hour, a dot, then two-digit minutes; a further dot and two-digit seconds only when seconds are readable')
3.48
